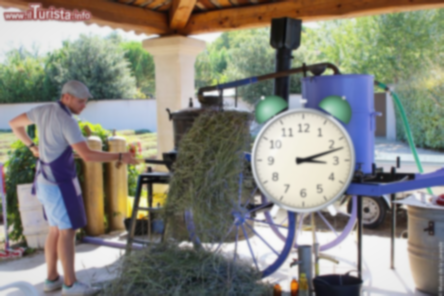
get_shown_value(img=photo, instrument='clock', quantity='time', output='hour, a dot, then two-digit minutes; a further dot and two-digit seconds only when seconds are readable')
3.12
